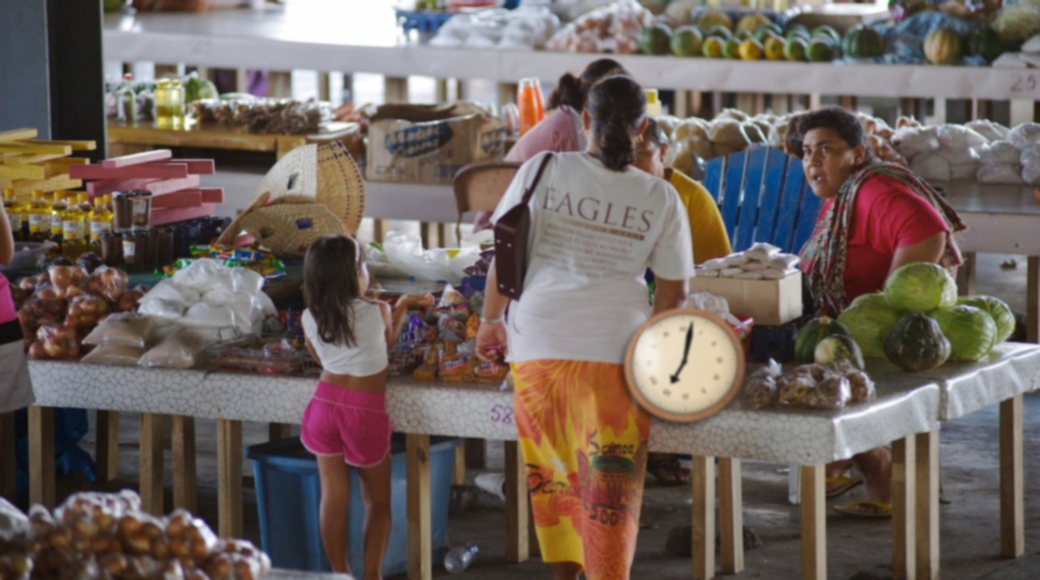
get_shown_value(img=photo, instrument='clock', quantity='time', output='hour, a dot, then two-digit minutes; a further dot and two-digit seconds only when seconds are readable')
7.02
